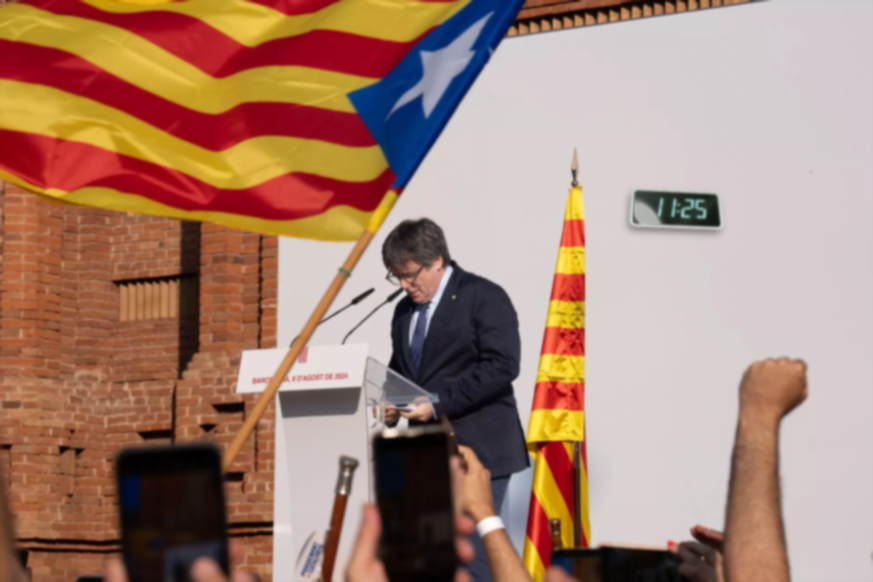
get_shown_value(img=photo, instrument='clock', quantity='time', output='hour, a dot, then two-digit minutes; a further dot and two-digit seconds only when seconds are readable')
11.25
